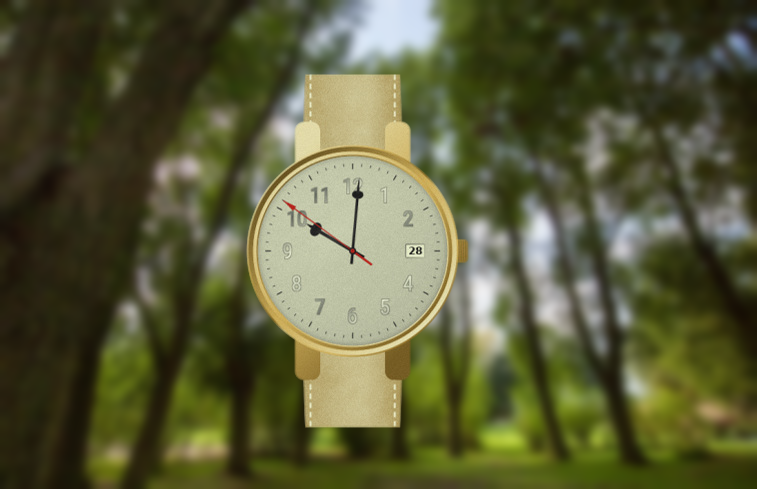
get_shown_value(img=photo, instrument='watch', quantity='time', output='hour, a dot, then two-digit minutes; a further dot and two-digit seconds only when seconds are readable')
10.00.51
